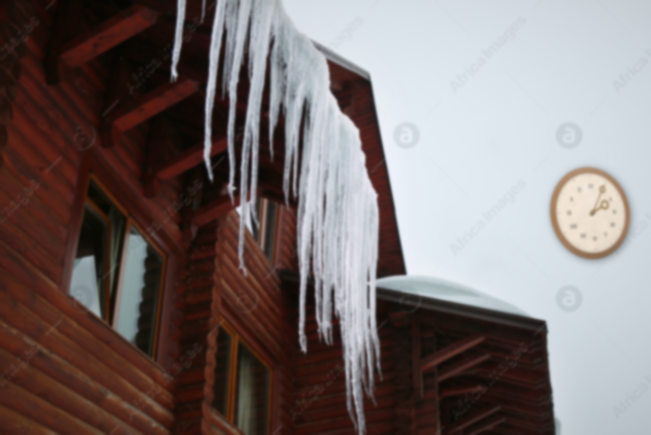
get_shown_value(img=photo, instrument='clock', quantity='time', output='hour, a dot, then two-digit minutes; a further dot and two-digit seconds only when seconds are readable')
2.05
